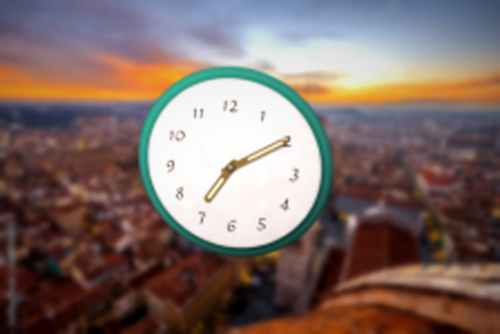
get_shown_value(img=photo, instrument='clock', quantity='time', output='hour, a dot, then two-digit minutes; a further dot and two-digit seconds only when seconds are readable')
7.10
